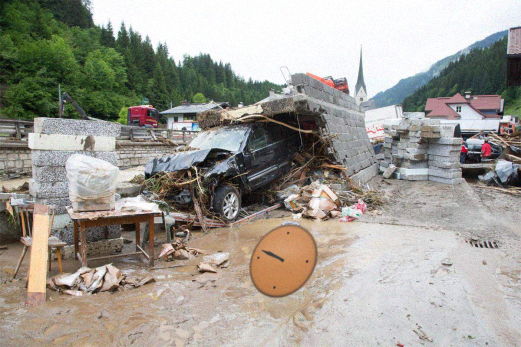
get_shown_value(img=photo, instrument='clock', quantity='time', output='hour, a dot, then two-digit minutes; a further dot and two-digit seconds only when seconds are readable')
9.48
